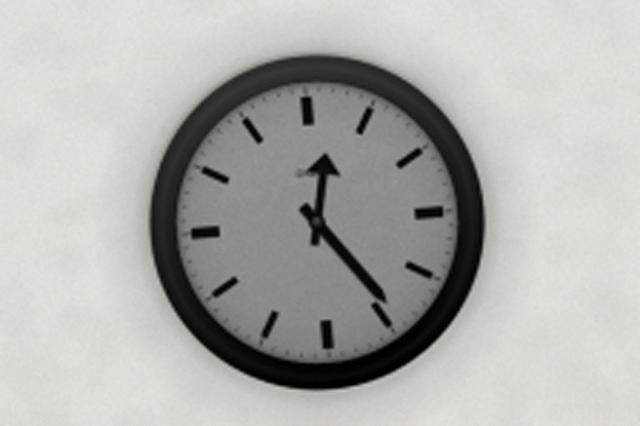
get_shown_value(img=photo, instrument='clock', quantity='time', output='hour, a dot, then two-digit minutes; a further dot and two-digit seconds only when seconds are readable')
12.24
